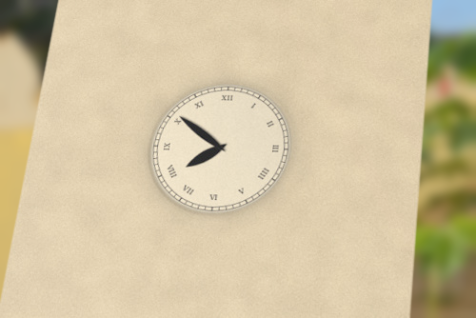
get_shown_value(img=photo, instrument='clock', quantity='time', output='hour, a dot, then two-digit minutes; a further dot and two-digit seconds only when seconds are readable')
7.51
